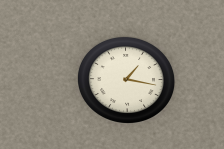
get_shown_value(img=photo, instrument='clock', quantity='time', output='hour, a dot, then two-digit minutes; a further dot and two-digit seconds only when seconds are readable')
1.17
